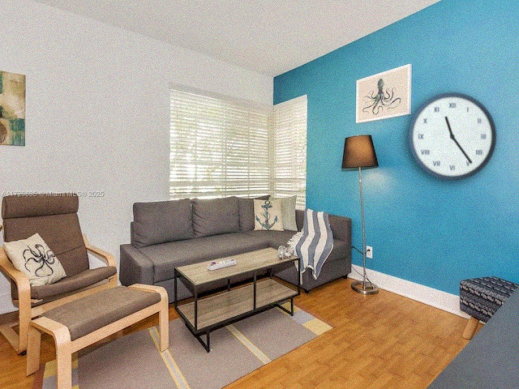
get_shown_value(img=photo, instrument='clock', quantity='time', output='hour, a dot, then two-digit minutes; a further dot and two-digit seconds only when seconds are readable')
11.24
